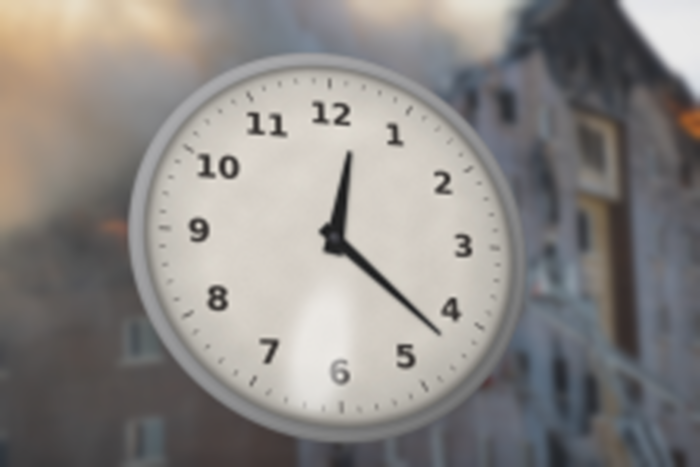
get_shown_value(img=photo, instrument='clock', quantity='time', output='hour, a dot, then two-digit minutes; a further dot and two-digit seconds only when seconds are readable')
12.22
